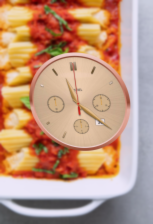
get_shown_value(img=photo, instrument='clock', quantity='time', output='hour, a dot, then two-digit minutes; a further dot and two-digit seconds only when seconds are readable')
11.22
